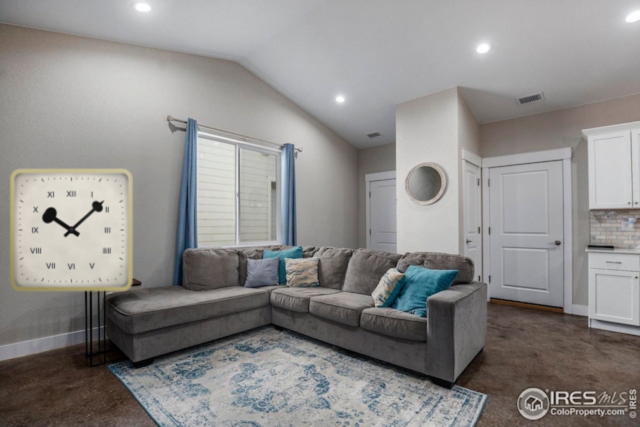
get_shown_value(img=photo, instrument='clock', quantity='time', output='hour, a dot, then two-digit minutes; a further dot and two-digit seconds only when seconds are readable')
10.08
